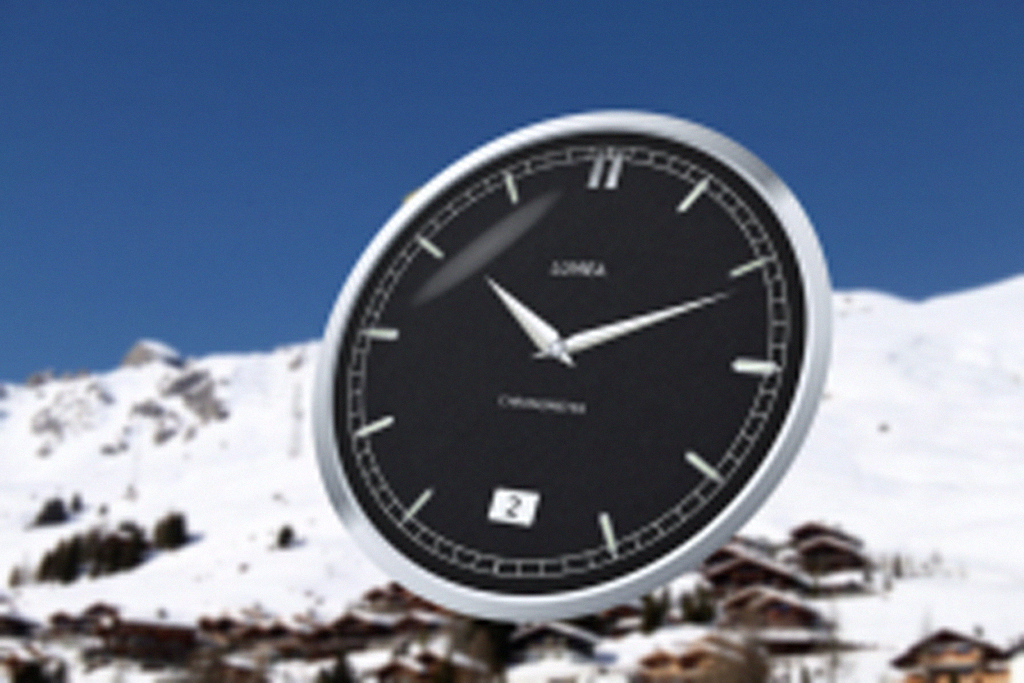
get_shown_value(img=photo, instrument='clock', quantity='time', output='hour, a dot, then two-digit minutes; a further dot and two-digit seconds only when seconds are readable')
10.11
